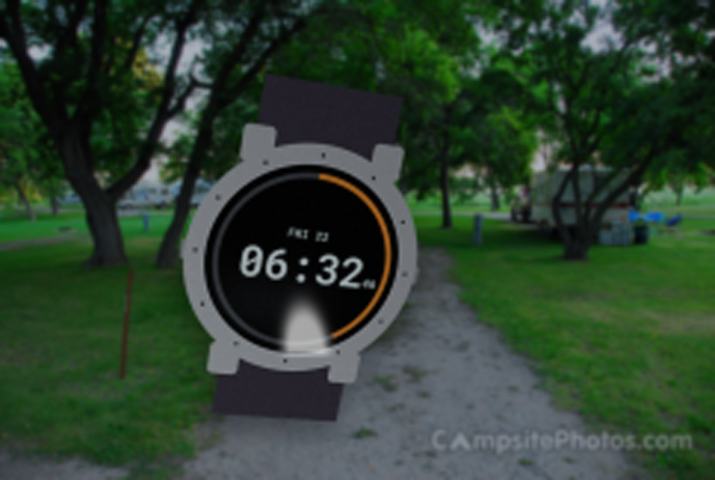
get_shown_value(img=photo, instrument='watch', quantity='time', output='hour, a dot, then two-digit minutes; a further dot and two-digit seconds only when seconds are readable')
6.32
